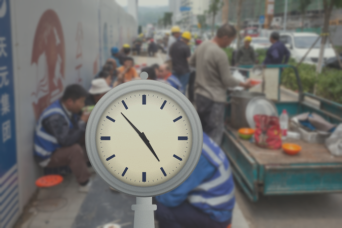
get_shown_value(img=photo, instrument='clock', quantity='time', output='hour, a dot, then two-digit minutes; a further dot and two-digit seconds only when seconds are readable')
4.53
